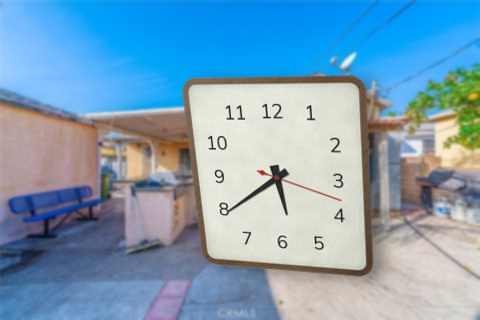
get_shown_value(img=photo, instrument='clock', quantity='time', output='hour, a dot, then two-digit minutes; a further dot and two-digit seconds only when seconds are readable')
5.39.18
